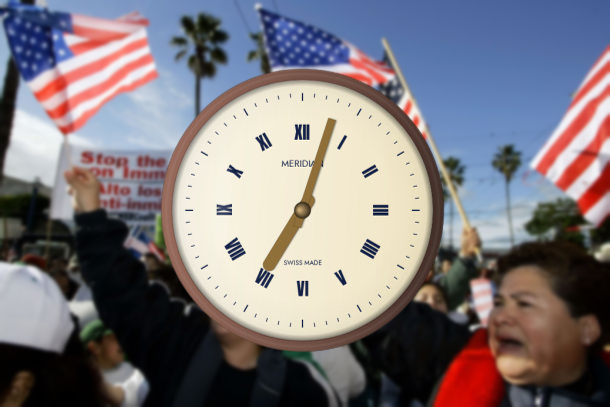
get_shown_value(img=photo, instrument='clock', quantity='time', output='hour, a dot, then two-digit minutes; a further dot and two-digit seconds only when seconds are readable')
7.03
